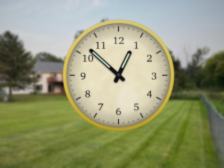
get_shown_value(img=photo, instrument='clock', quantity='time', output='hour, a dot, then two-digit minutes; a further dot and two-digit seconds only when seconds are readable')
12.52
